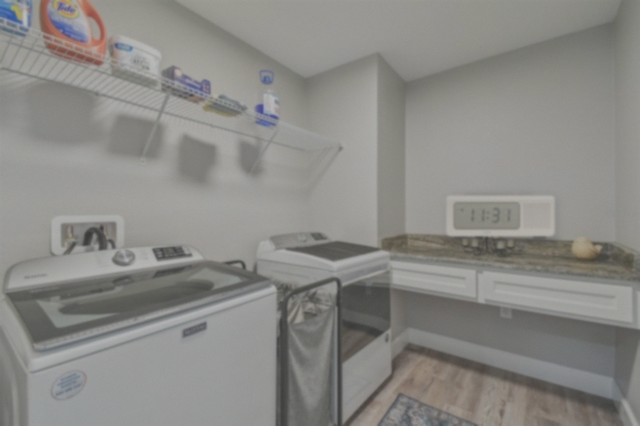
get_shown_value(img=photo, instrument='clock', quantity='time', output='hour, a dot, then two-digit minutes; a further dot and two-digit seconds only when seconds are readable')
11.31
